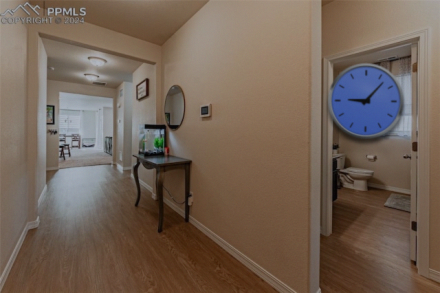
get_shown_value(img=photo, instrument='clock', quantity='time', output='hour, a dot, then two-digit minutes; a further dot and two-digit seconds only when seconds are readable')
9.07
